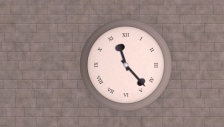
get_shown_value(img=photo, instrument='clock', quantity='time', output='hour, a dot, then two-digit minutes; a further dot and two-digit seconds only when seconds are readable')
11.23
